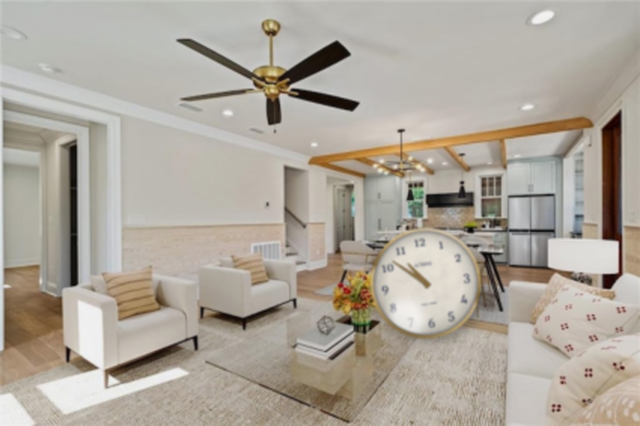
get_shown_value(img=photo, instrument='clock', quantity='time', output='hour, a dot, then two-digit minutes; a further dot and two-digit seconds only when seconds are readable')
10.52
